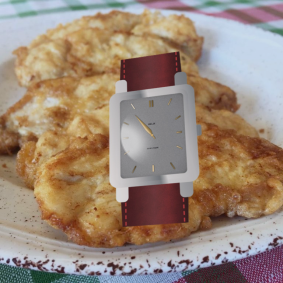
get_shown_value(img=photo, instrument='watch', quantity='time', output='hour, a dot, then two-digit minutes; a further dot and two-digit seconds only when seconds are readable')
10.54
